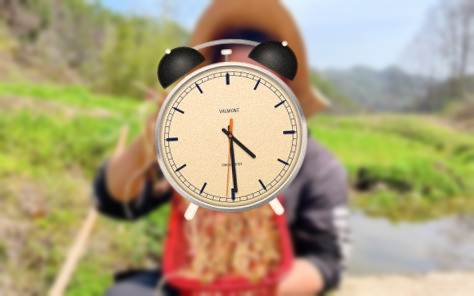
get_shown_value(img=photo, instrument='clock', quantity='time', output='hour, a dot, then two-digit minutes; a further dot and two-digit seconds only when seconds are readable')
4.29.31
